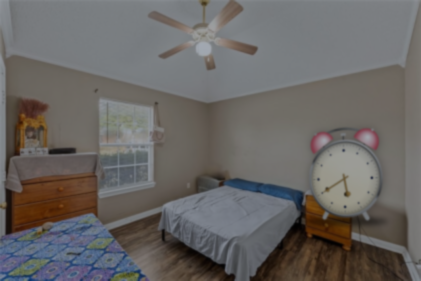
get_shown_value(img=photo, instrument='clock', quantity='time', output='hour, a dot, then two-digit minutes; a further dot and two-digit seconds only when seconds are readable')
5.40
